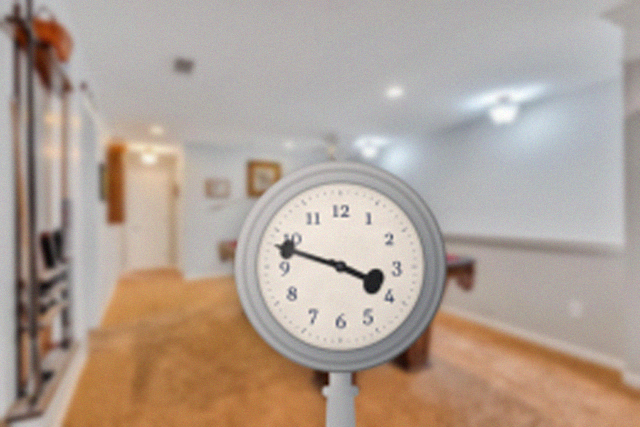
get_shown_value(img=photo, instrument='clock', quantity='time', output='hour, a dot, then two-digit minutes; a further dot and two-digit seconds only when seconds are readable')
3.48
